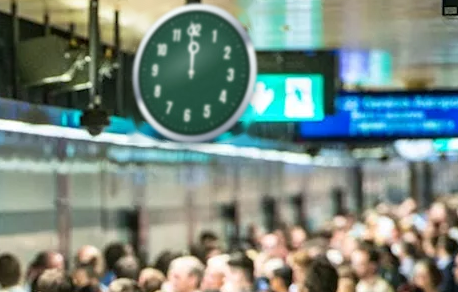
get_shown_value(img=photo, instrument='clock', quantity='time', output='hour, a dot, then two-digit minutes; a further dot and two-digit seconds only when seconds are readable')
11.59
